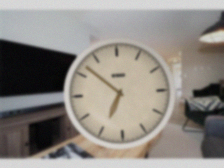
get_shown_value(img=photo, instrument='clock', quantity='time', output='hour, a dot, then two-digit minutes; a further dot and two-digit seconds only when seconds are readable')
6.52
